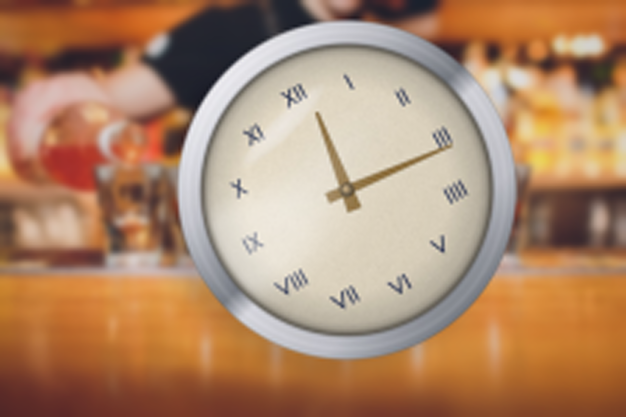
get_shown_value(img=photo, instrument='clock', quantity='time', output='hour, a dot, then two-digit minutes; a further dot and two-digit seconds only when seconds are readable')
12.16
